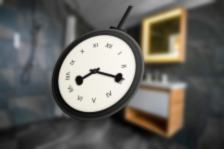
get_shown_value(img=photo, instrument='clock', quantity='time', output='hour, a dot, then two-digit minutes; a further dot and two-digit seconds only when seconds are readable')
7.14
